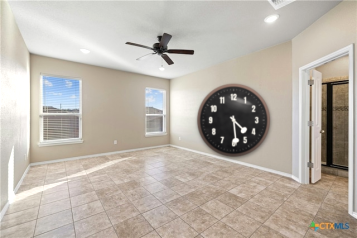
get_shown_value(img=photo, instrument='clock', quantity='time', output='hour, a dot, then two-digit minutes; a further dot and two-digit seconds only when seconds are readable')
4.29
